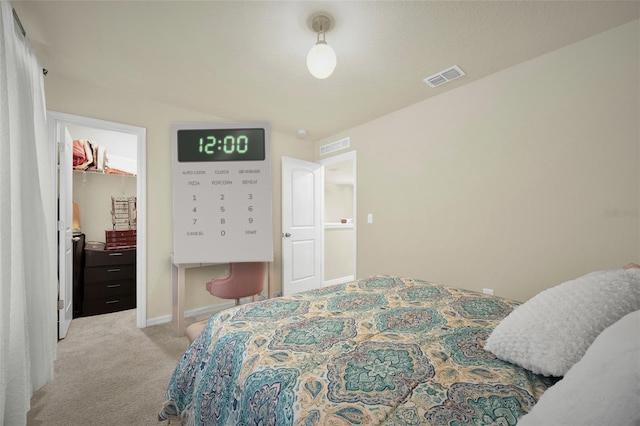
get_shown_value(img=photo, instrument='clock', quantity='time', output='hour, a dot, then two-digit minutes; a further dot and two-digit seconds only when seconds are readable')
12.00
